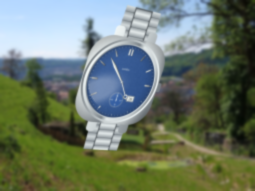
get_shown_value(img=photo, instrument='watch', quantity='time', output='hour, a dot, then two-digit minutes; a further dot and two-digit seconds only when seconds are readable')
4.53
